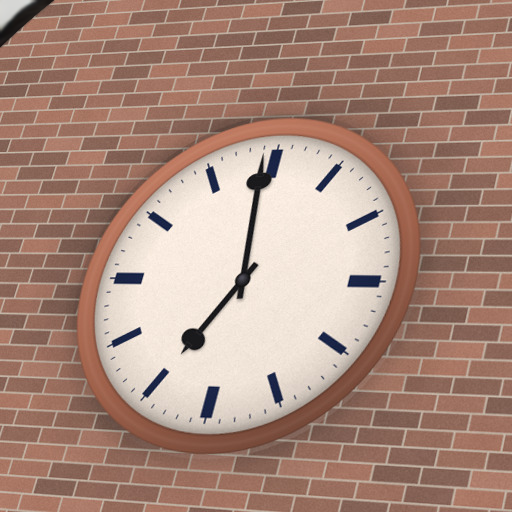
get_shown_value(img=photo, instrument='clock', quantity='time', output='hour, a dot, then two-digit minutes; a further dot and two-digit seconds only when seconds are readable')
6.59
